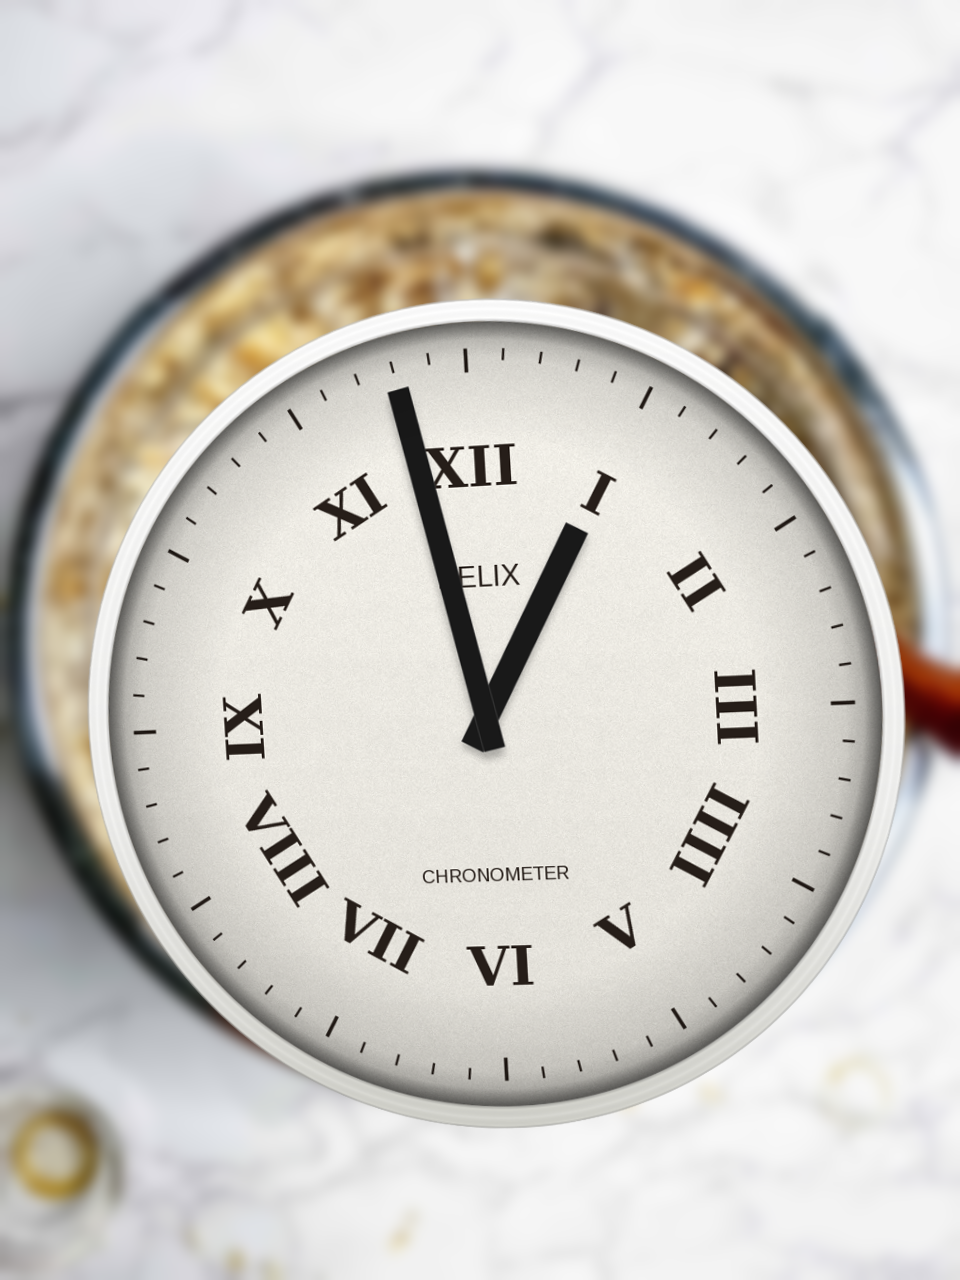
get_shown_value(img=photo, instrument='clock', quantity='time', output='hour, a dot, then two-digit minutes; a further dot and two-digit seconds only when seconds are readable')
12.58
